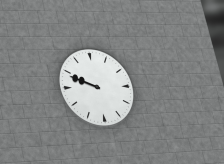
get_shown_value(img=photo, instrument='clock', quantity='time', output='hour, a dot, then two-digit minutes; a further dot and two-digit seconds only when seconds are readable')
9.49
